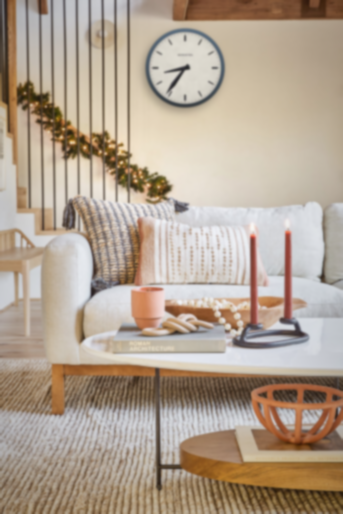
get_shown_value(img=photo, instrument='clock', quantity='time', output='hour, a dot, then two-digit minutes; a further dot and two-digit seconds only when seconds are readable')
8.36
